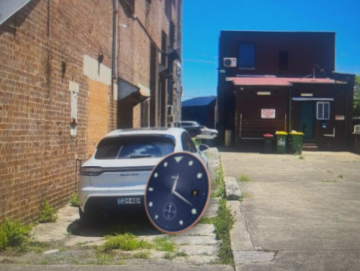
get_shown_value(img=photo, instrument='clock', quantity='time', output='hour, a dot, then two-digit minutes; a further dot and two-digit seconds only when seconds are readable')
12.19
